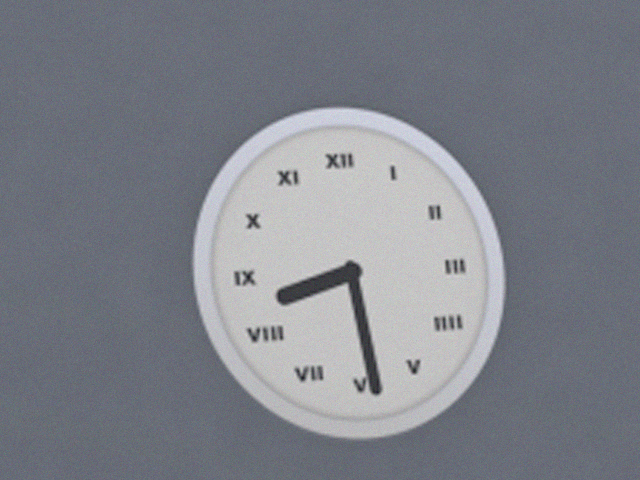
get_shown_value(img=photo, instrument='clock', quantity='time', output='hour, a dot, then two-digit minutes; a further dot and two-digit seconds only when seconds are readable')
8.29
